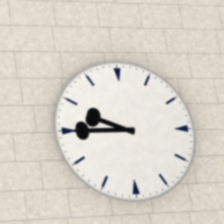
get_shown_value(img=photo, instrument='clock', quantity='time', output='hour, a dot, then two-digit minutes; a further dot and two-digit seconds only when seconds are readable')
9.45
